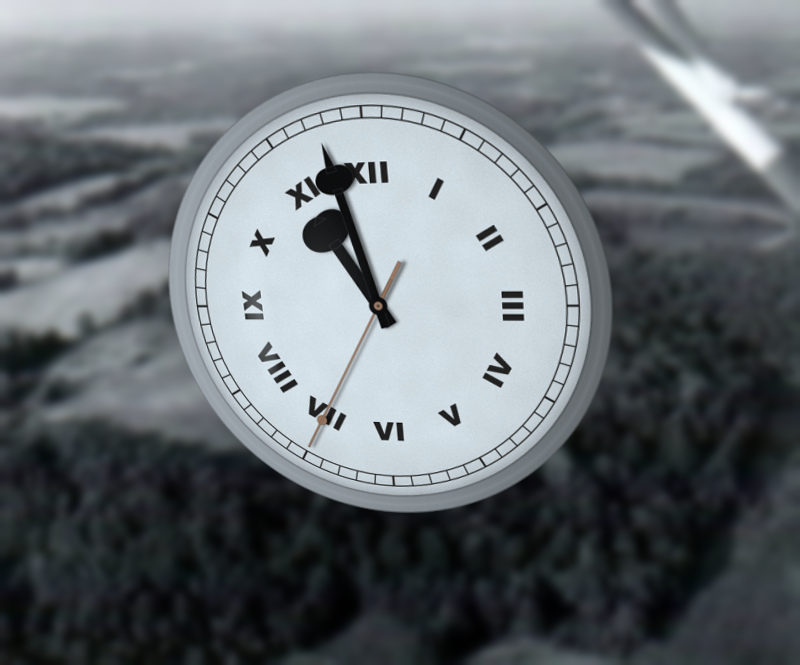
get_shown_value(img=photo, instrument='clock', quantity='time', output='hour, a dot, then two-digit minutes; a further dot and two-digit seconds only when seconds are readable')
10.57.35
